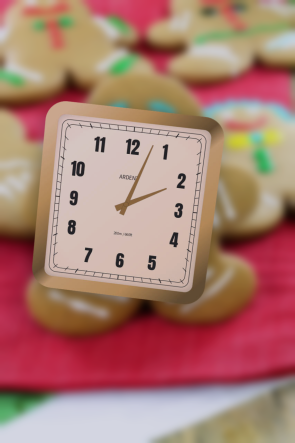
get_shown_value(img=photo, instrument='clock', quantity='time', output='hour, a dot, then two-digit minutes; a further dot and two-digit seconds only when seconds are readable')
2.03
